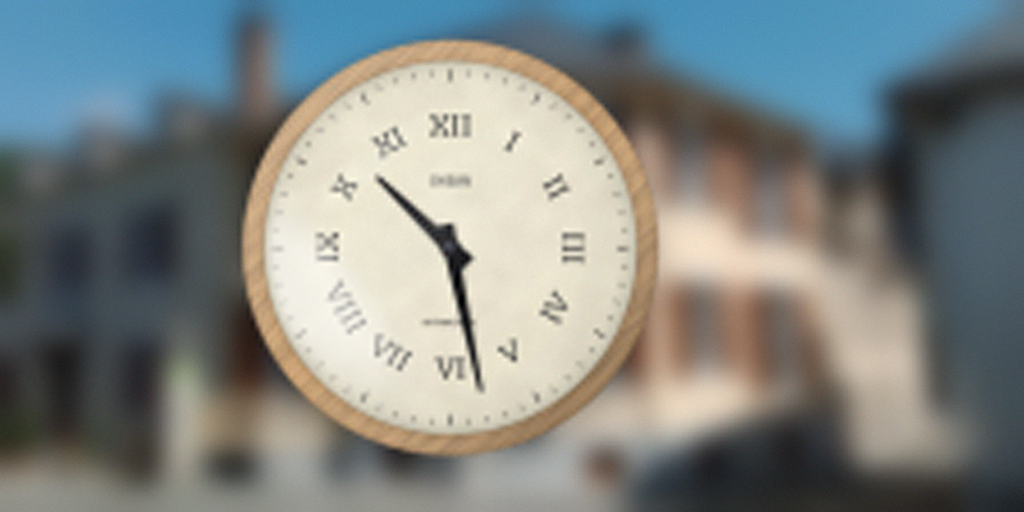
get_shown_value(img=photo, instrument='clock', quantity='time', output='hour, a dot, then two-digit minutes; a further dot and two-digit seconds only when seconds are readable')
10.28
